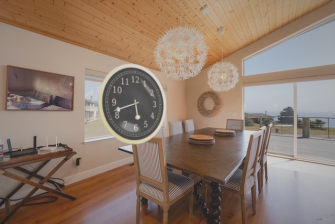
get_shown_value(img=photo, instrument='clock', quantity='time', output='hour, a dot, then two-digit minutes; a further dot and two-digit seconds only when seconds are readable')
5.42
